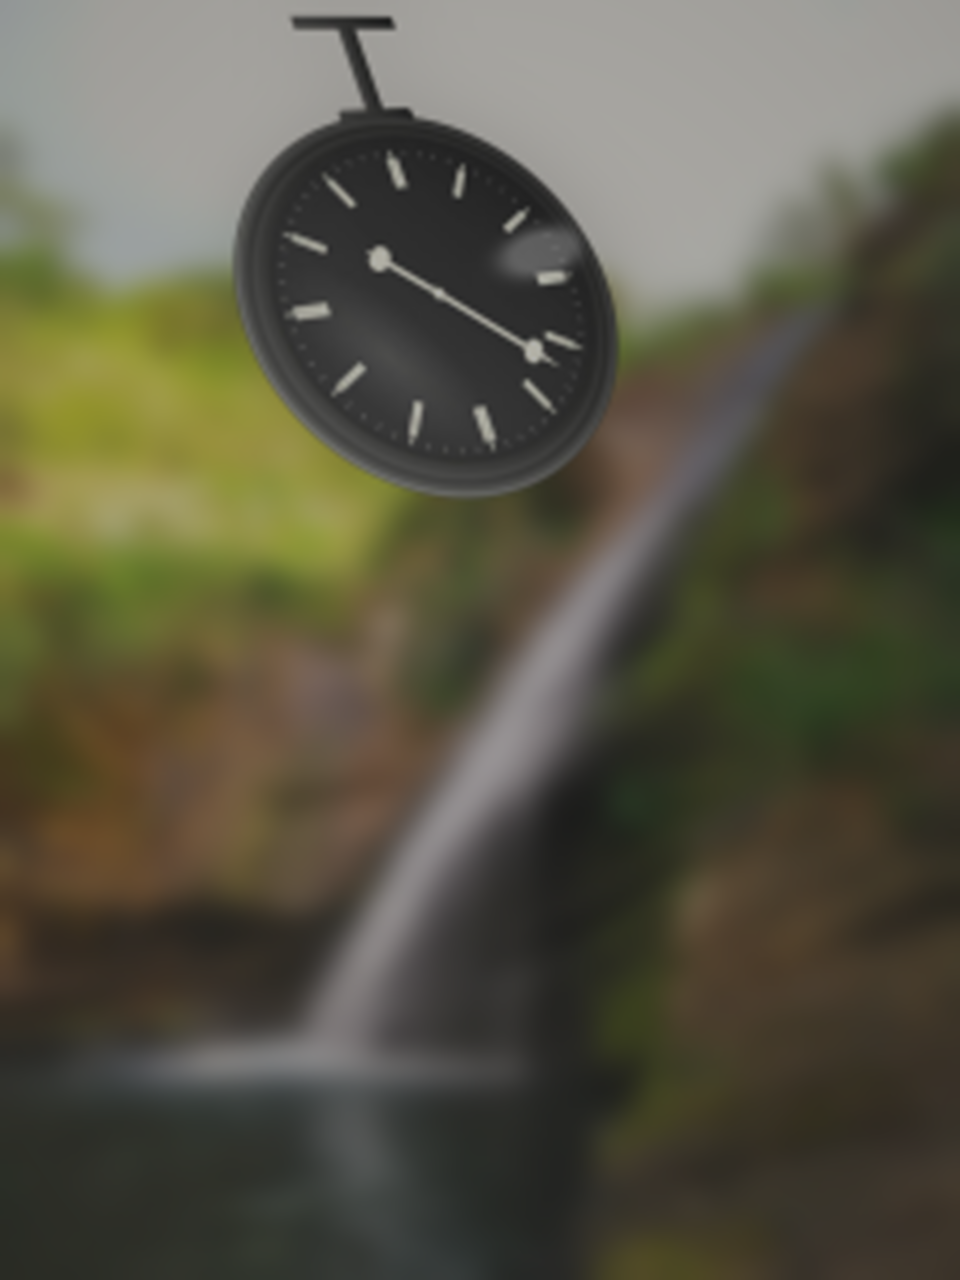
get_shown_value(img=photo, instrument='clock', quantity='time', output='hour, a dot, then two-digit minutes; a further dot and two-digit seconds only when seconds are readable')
10.22
